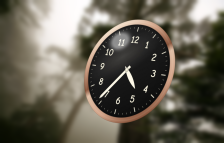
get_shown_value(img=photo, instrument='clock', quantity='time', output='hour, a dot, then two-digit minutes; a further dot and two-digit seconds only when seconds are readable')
4.36
